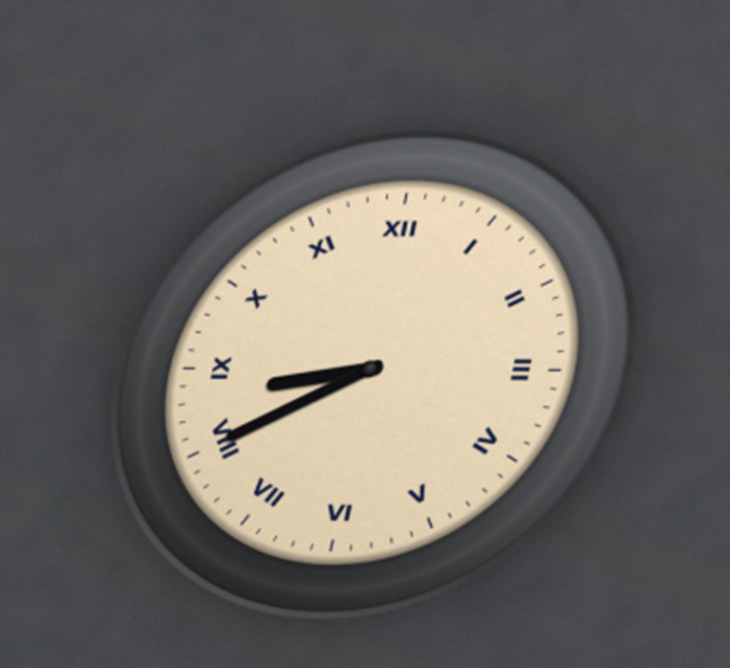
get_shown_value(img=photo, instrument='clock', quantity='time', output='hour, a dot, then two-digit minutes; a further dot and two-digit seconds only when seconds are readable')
8.40
